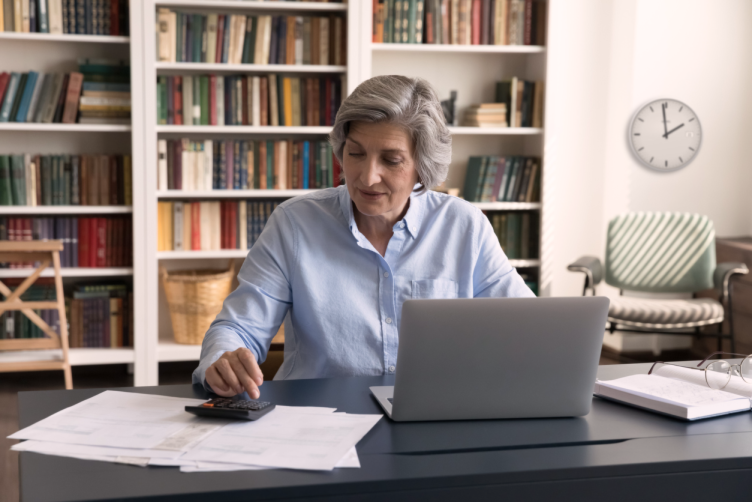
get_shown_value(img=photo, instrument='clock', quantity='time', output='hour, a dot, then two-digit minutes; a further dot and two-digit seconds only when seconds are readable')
1.59
